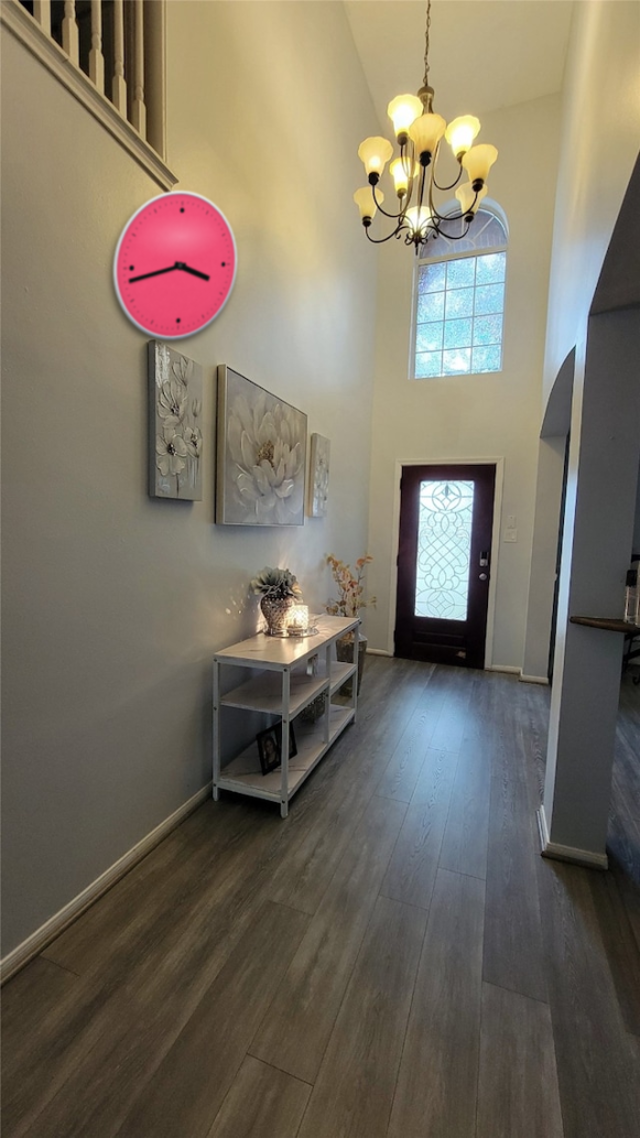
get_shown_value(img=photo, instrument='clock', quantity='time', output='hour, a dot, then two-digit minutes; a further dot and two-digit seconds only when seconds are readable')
3.43
